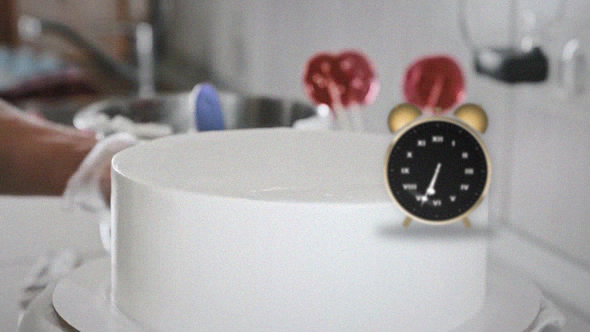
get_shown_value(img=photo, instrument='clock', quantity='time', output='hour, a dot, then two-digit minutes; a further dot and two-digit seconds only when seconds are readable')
6.34
